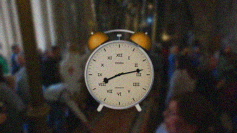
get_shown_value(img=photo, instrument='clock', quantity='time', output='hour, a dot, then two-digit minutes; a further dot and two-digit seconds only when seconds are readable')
8.13
